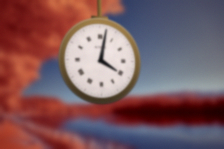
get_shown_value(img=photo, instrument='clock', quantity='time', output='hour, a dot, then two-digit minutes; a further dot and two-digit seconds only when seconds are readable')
4.02
